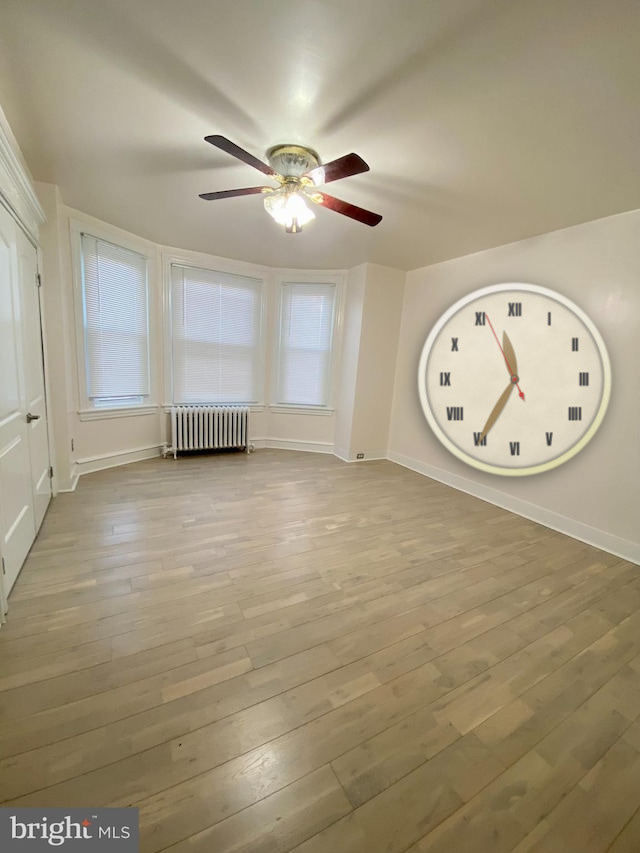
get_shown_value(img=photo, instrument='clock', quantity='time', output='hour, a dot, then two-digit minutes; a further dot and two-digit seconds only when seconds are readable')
11.34.56
